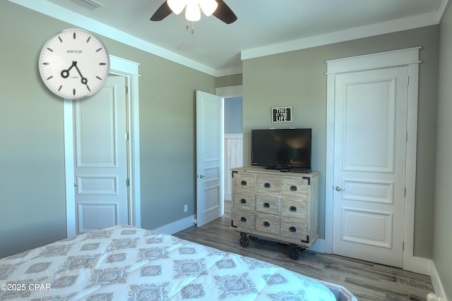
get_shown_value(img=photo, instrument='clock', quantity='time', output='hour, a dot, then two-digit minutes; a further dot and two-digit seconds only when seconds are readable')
7.25
